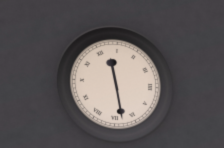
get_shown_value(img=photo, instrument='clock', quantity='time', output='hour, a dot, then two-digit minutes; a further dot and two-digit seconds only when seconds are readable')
12.33
